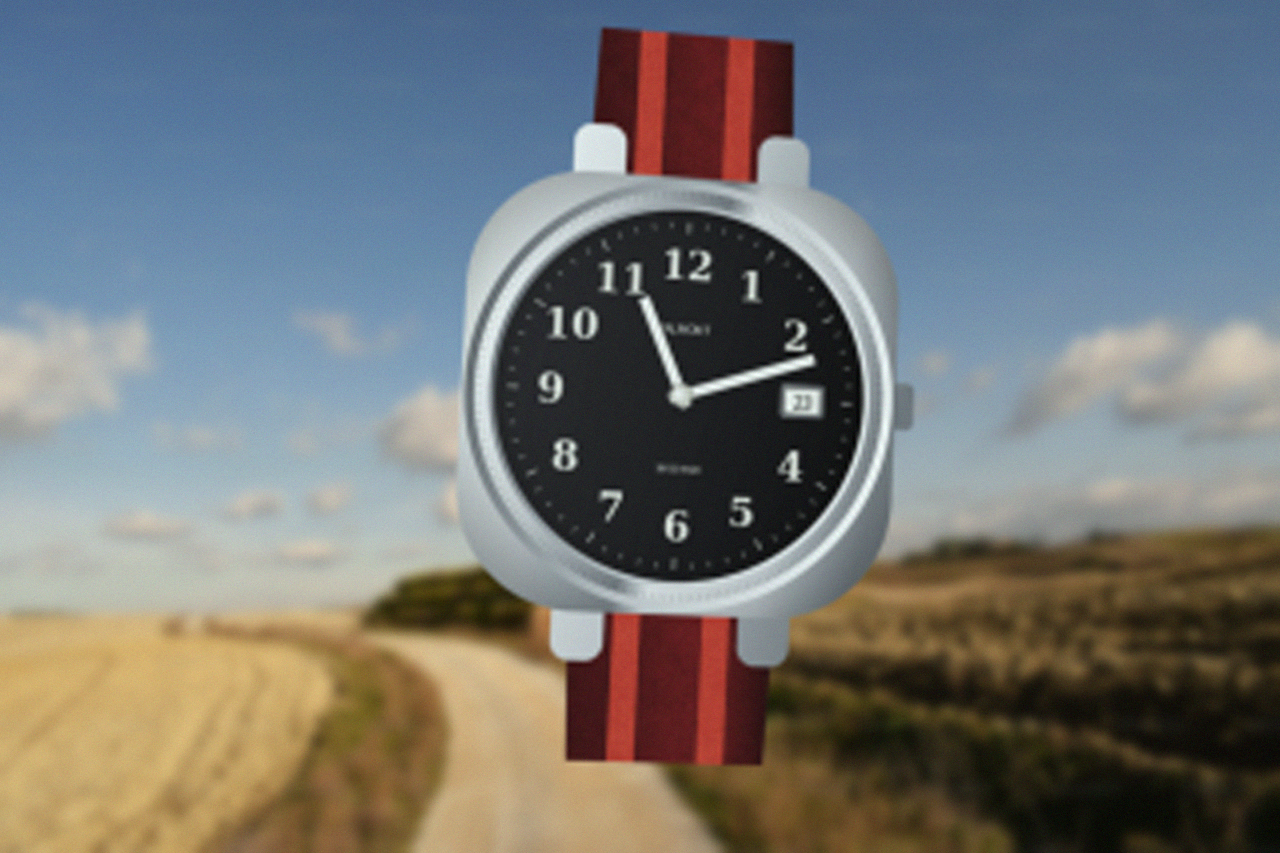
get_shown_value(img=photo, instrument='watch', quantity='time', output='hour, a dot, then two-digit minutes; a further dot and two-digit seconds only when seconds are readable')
11.12
